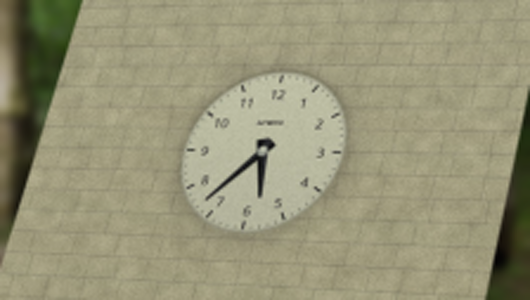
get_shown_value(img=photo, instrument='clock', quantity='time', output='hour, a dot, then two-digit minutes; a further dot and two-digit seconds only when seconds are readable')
5.37
